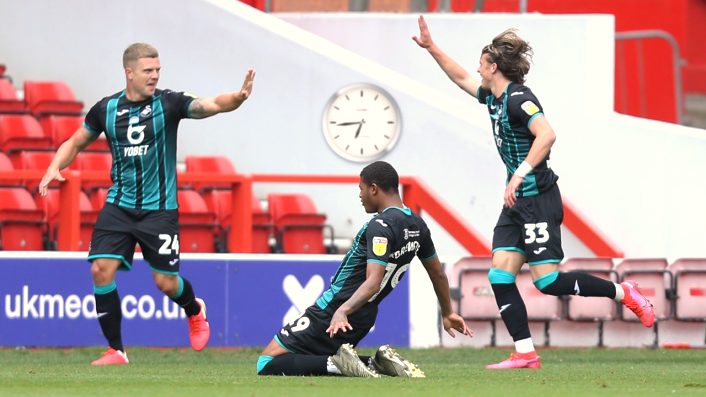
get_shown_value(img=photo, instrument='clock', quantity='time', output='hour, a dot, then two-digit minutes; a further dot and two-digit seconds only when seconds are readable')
6.44
